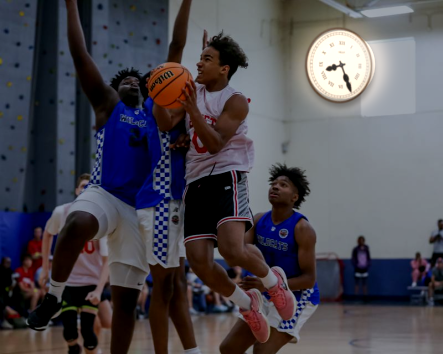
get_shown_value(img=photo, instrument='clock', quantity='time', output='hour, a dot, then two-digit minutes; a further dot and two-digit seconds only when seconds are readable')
8.26
